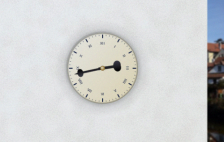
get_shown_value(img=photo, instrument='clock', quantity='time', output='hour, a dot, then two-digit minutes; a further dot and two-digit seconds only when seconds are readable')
2.43
